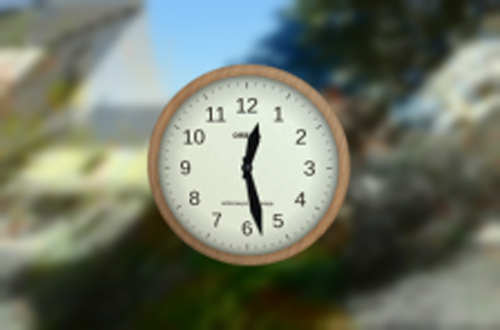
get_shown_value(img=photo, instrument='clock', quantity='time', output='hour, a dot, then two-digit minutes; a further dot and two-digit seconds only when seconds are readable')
12.28
